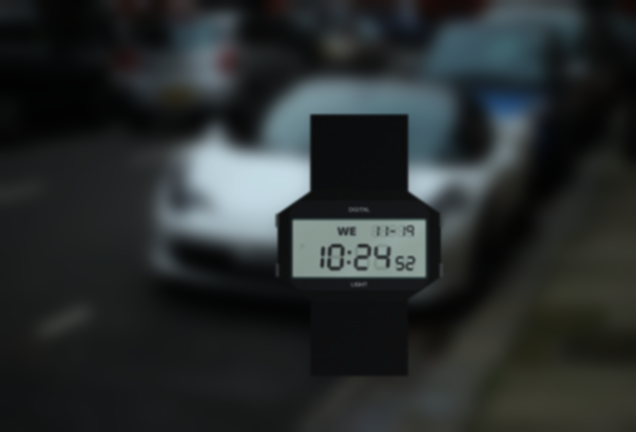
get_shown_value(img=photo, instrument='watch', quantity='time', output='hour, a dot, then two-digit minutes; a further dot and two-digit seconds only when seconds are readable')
10.24.52
